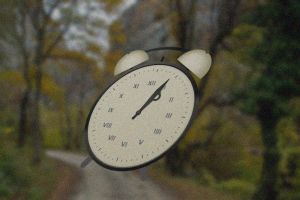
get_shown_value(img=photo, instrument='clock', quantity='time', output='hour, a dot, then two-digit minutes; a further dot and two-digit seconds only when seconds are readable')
1.04
